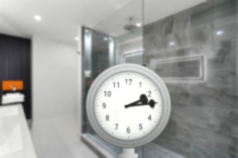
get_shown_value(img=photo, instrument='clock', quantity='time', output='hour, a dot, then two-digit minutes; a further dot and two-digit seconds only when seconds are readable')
2.14
